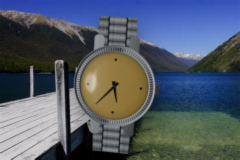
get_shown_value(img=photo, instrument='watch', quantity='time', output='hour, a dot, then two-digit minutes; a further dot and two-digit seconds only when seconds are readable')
5.37
